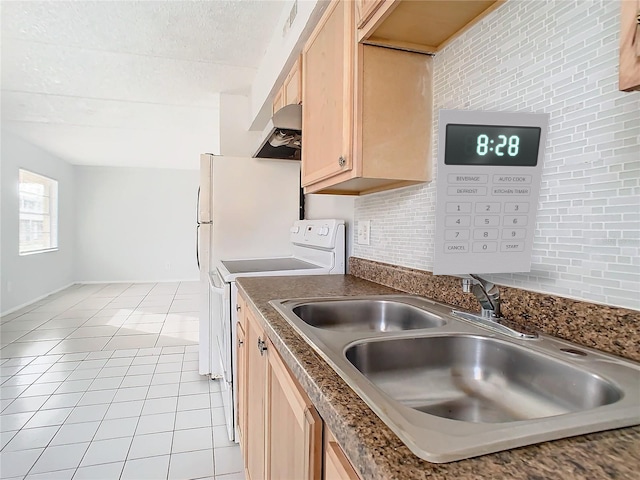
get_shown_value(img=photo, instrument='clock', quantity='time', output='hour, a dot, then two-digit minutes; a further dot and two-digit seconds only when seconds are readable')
8.28
